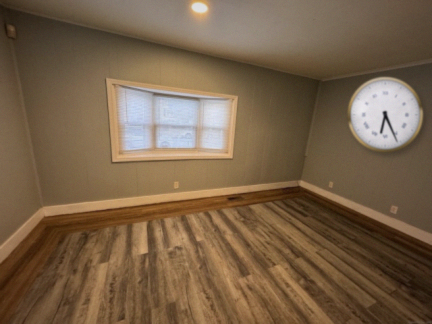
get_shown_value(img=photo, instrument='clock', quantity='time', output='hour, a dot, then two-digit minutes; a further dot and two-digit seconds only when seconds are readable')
6.26
